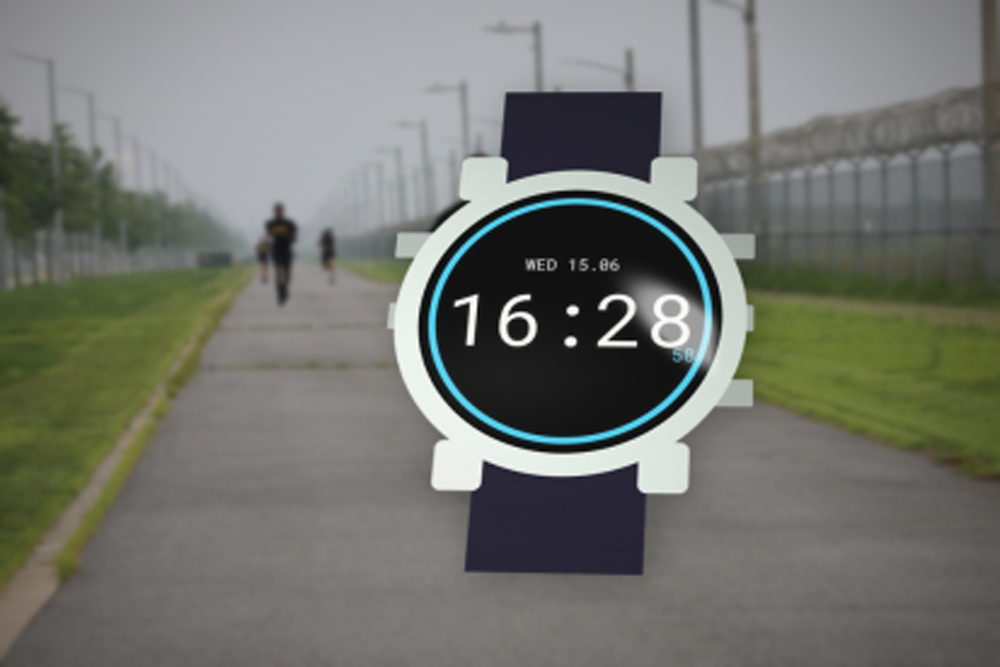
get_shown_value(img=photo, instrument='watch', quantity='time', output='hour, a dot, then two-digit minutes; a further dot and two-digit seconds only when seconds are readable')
16.28.58
